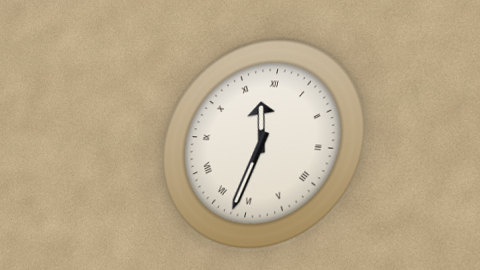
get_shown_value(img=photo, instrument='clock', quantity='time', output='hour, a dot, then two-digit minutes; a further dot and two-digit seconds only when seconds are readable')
11.32
